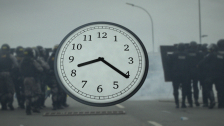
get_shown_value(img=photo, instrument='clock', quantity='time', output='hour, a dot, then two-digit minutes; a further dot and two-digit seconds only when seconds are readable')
8.21
